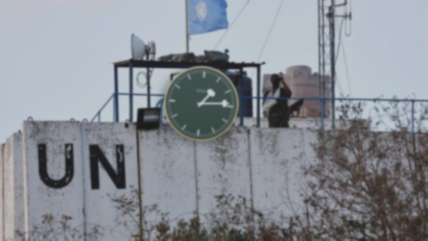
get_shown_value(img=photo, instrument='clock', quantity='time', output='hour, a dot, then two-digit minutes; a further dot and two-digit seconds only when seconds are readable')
1.14
